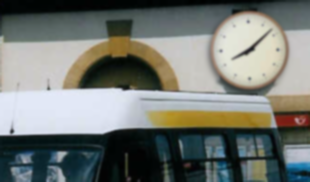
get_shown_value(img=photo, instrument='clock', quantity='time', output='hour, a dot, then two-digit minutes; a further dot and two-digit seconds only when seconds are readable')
8.08
